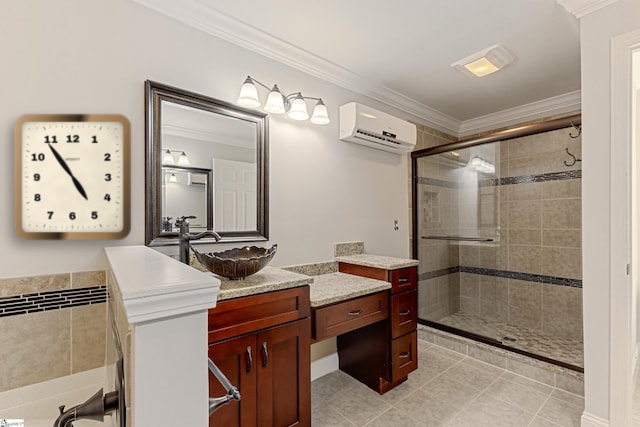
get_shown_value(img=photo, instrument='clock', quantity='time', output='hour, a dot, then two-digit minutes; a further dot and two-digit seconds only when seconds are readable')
4.54
